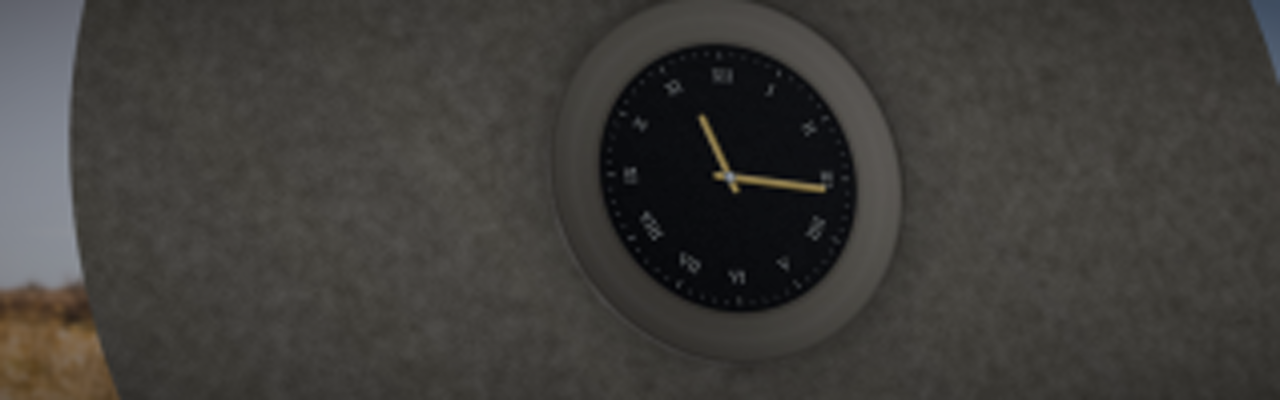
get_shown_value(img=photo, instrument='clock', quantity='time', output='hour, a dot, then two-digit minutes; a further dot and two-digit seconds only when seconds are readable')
11.16
